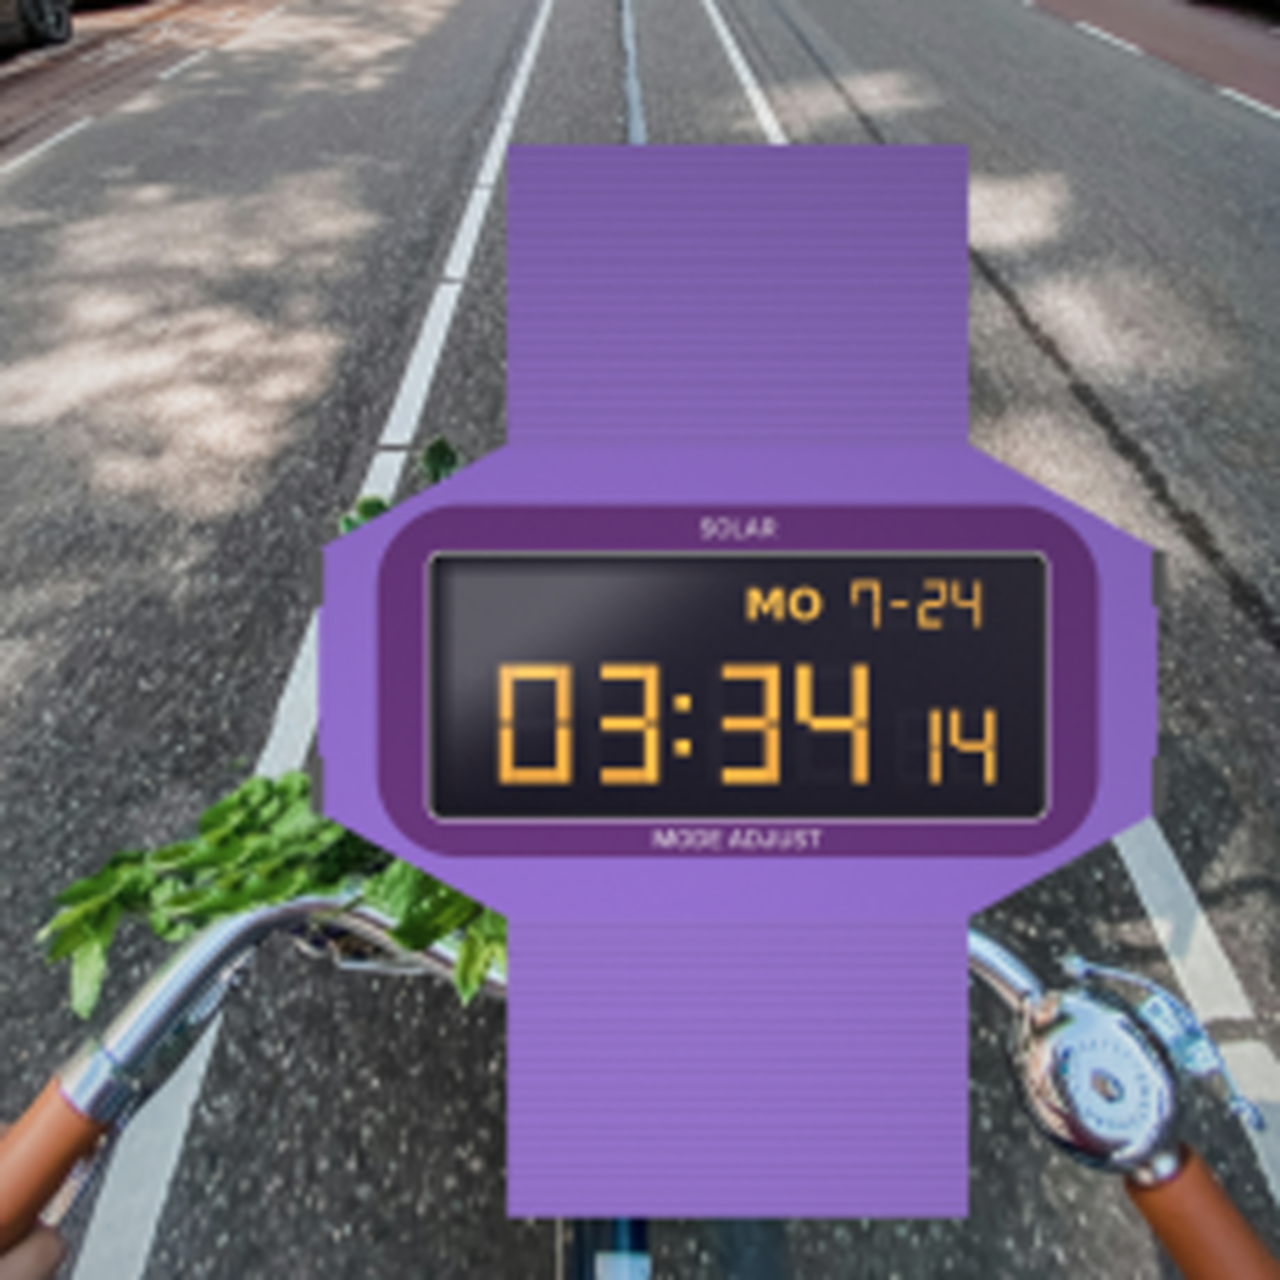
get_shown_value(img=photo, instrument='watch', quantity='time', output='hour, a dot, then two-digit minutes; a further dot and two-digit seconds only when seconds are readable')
3.34.14
